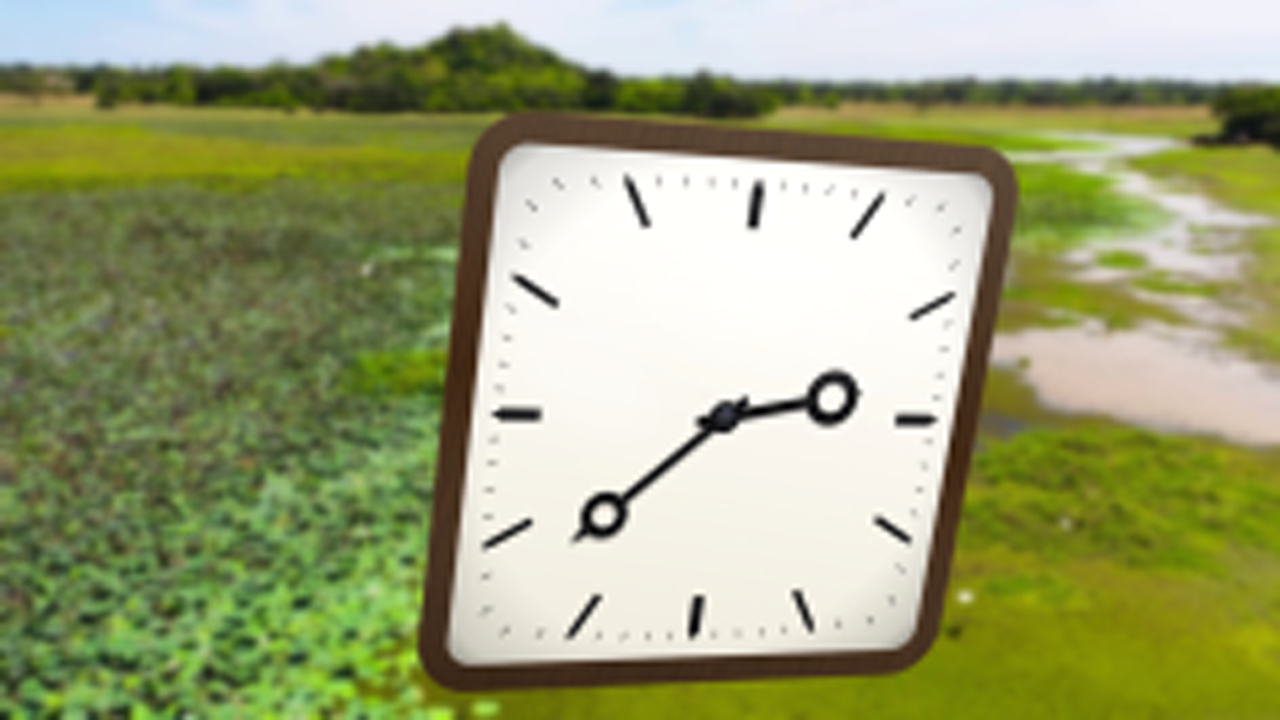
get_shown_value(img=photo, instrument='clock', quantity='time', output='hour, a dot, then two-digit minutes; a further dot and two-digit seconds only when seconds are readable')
2.38
